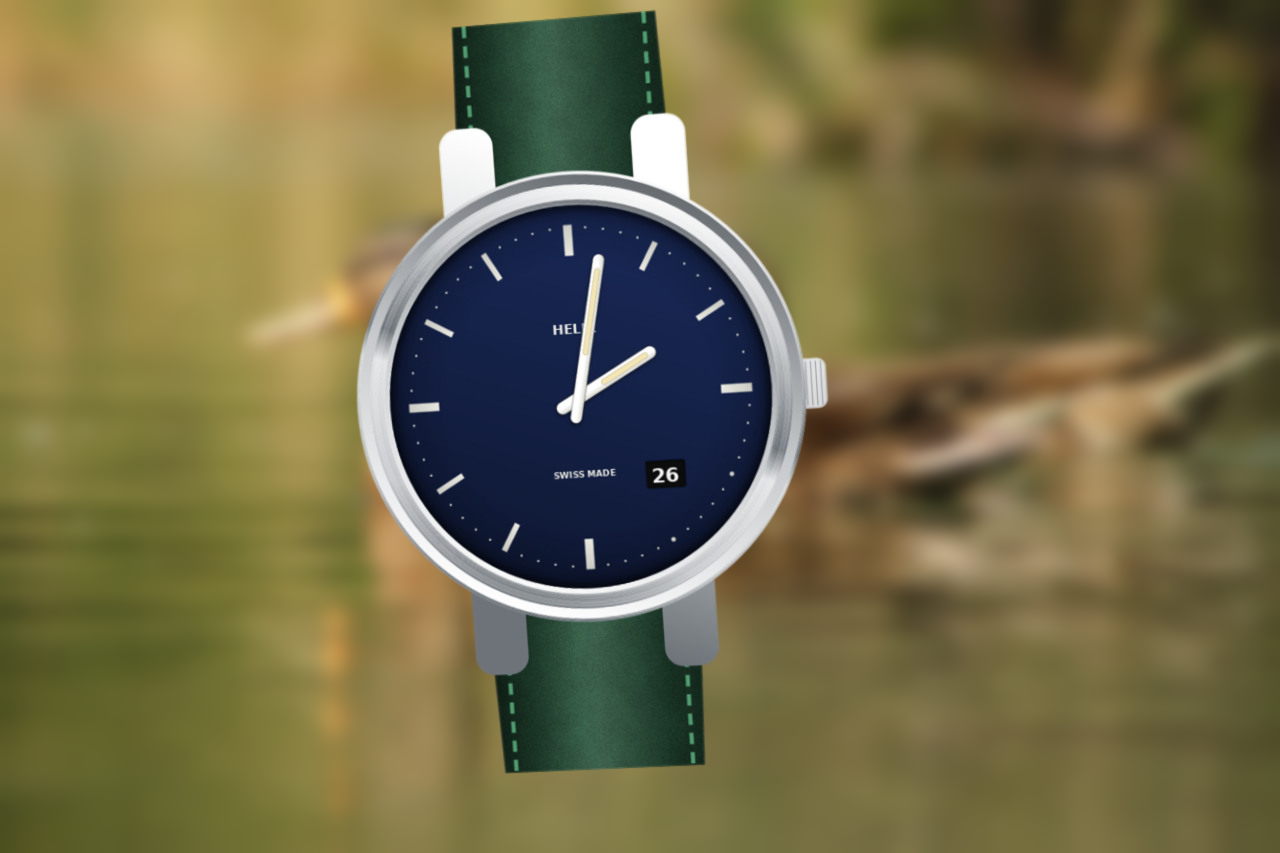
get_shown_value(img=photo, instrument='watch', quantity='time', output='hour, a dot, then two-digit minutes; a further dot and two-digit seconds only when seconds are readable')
2.02
